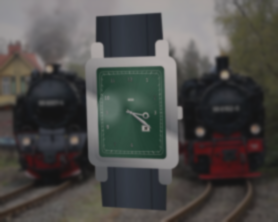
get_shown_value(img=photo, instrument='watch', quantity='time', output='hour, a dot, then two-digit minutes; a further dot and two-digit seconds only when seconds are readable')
3.21
